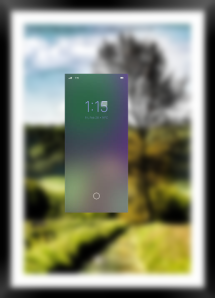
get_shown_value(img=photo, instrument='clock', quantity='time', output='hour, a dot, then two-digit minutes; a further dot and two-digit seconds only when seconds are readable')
1.15
